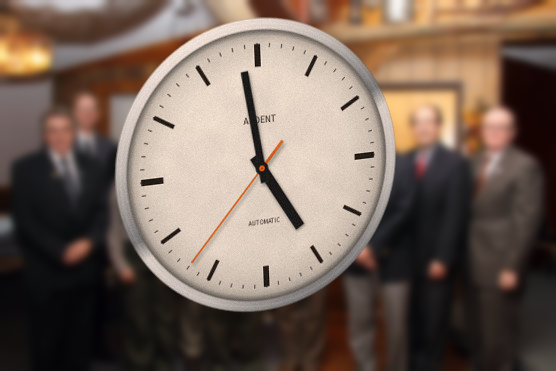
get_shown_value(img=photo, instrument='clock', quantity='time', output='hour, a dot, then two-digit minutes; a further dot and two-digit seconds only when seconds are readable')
4.58.37
